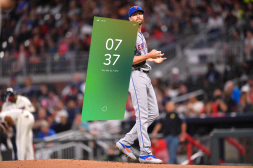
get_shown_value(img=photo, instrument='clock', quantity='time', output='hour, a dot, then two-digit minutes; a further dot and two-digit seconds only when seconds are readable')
7.37
